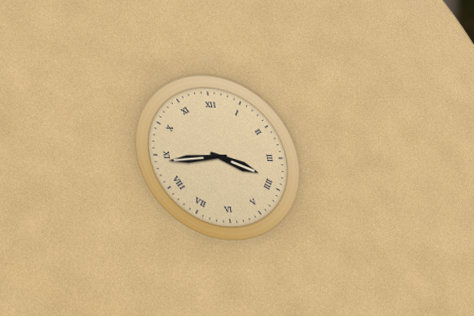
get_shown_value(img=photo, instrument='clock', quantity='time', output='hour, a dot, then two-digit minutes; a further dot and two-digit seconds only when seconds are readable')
3.44
